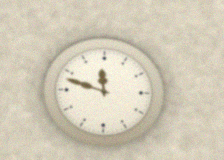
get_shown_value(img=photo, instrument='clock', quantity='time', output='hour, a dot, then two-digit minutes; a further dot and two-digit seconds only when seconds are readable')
11.48
